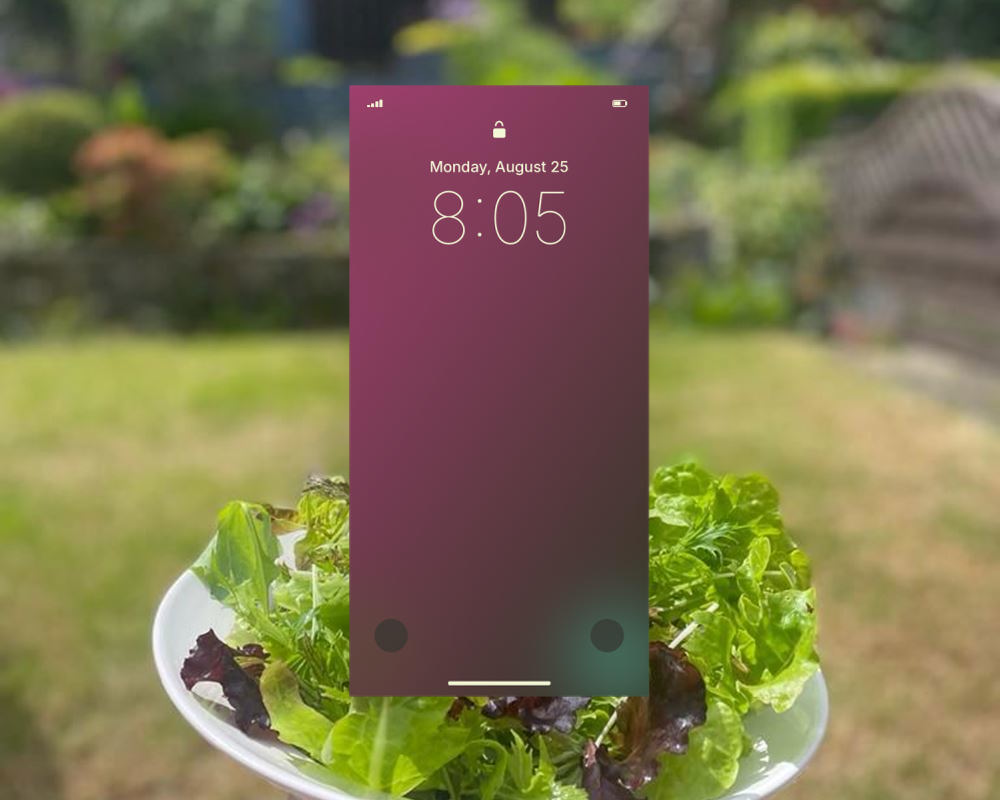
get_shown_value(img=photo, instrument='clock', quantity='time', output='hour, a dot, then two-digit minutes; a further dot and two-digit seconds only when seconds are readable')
8.05
